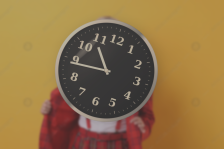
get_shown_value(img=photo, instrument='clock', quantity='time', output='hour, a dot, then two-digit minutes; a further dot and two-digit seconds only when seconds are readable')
10.44
